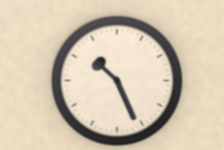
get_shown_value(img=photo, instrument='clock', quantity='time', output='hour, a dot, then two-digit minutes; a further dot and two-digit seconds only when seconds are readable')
10.26
